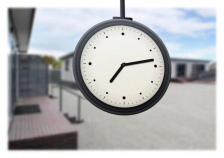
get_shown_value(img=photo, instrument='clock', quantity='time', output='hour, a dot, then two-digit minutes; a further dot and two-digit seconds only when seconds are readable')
7.13
